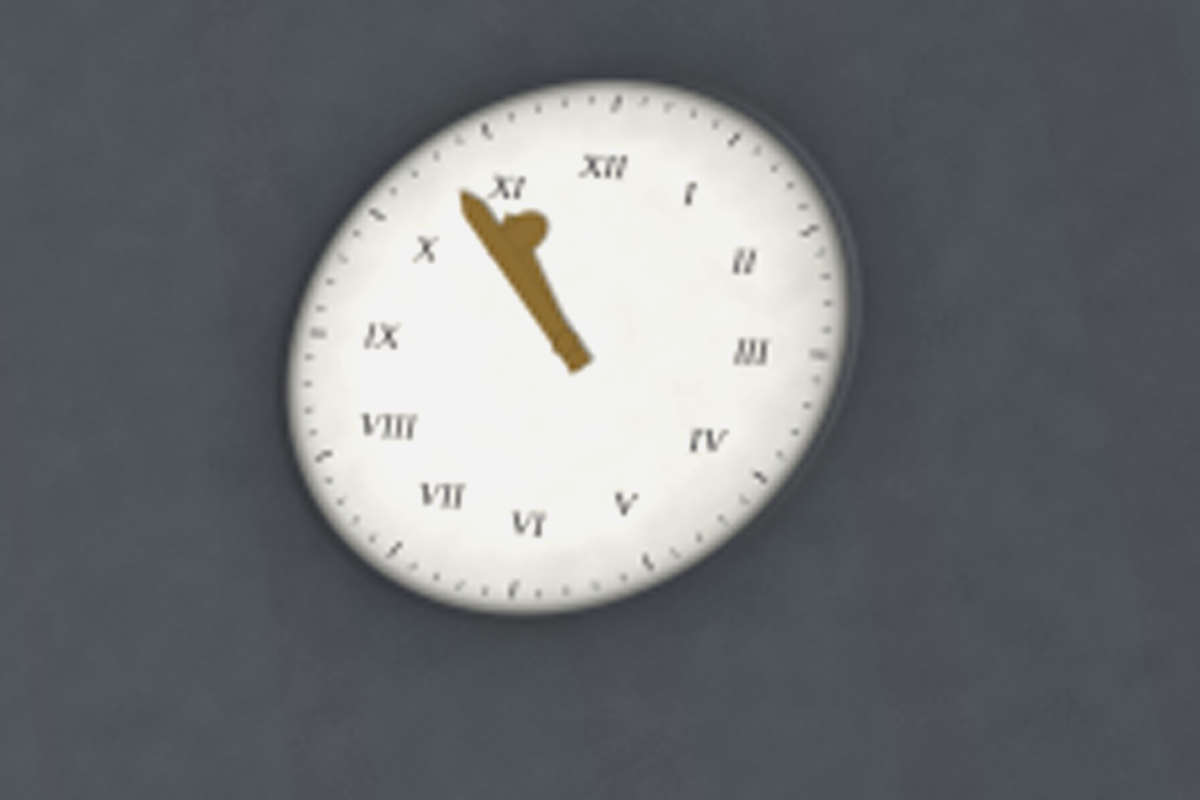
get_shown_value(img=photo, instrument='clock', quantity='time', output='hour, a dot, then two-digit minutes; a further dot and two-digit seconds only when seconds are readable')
10.53
